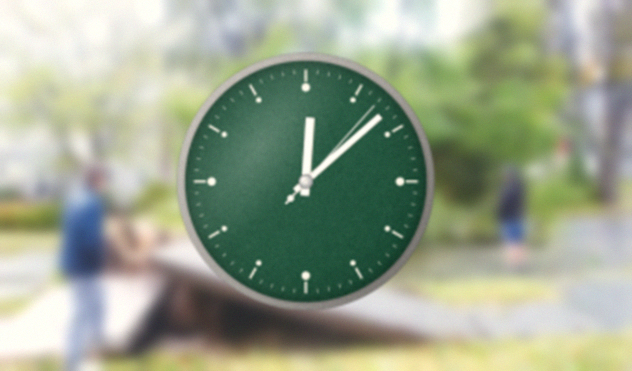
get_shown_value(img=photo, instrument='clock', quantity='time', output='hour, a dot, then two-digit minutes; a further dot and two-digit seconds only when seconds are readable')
12.08.07
